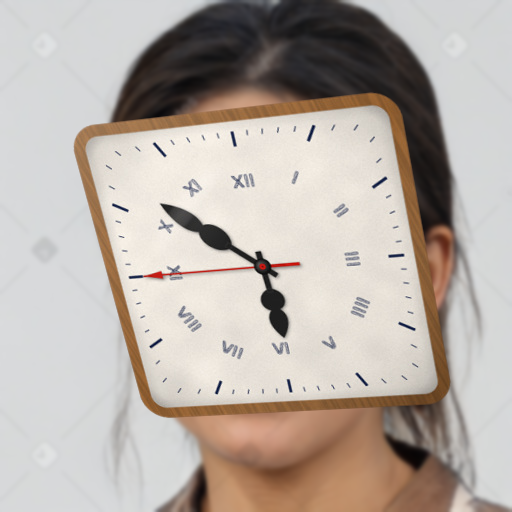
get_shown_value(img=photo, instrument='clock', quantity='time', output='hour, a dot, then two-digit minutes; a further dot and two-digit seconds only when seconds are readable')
5.51.45
